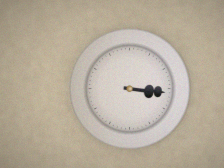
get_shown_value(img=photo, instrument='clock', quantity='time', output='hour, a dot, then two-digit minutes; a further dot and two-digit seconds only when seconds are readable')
3.16
